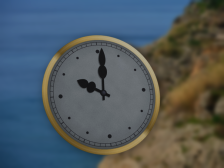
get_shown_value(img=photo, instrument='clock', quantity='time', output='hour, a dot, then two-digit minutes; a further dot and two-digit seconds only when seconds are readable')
10.01
